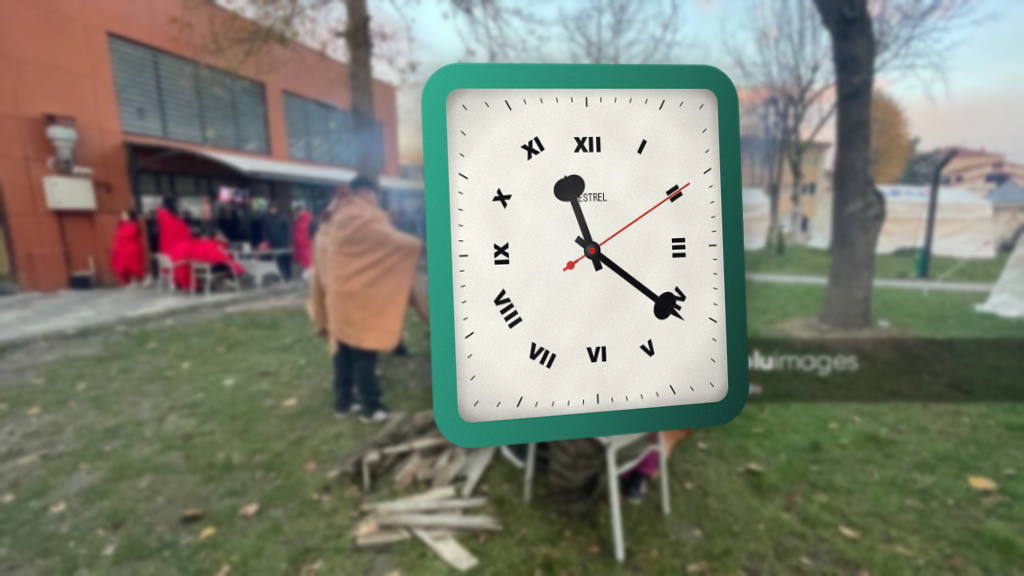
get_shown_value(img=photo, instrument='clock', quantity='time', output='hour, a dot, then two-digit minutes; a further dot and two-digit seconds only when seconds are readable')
11.21.10
